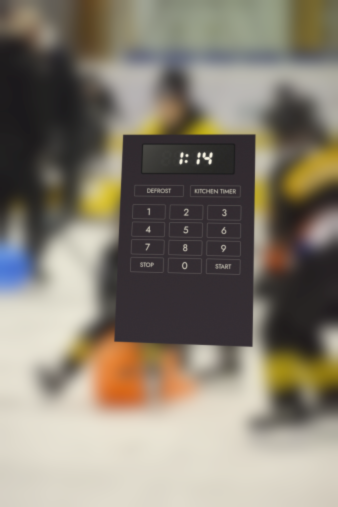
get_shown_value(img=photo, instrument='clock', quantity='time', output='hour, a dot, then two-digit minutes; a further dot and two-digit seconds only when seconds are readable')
1.14
